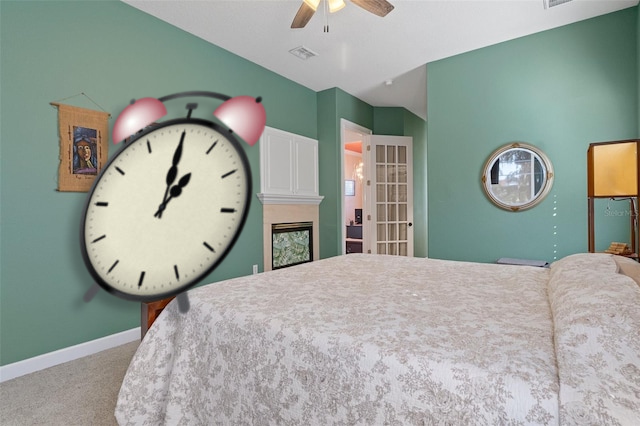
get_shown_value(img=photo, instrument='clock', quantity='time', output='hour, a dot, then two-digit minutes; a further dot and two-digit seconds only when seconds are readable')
1.00
